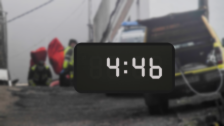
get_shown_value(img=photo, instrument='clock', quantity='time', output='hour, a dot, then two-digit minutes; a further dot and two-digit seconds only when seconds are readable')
4.46
